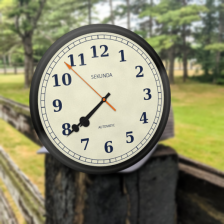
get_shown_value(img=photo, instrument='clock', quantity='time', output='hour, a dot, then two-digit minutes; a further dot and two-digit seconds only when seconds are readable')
7.38.53
